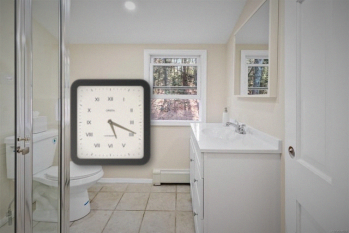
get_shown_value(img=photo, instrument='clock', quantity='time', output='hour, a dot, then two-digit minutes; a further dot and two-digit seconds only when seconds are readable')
5.19
